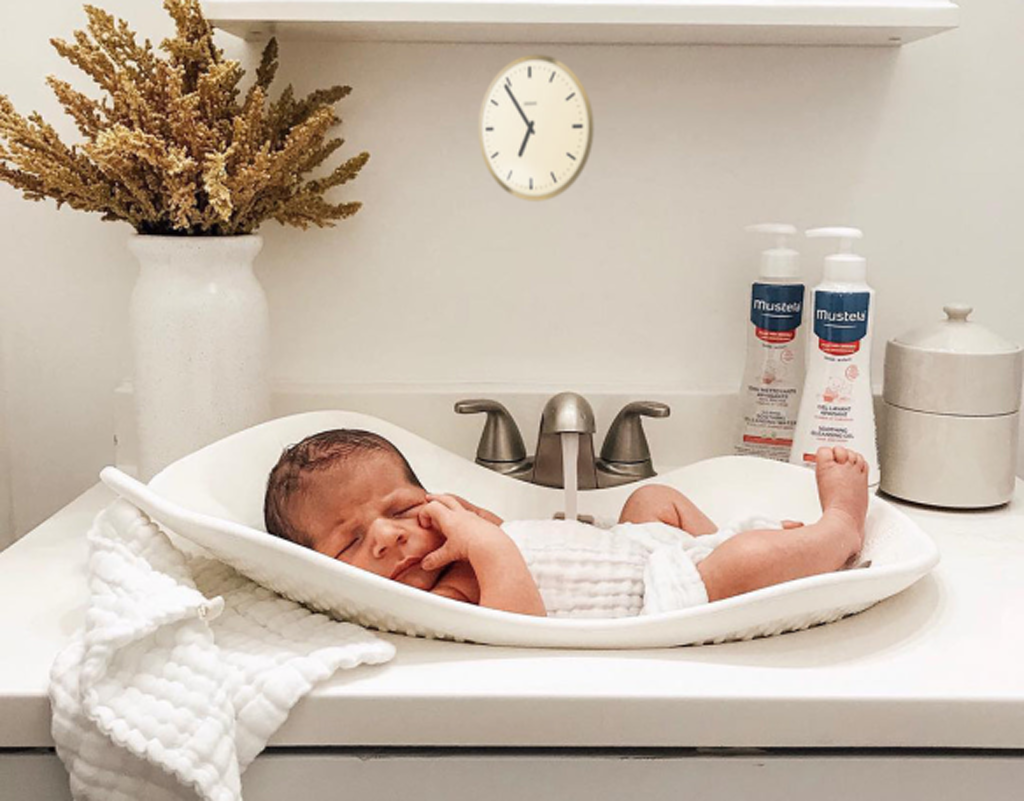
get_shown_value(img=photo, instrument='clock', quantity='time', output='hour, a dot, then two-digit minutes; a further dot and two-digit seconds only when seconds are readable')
6.54
